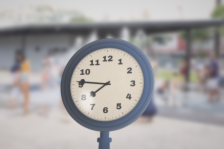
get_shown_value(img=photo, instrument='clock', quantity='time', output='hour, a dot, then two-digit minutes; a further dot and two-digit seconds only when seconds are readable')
7.46
